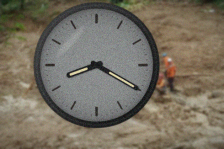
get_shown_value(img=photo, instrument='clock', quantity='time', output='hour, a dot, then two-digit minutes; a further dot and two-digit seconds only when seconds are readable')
8.20
